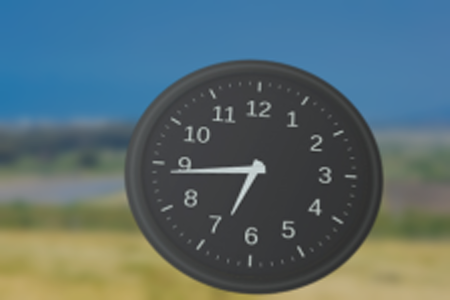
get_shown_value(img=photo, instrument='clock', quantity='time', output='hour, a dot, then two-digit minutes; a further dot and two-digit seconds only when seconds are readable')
6.44
